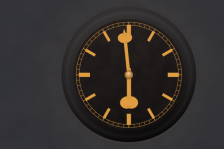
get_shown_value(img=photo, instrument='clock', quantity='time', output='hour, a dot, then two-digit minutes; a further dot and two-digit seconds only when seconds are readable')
5.59
